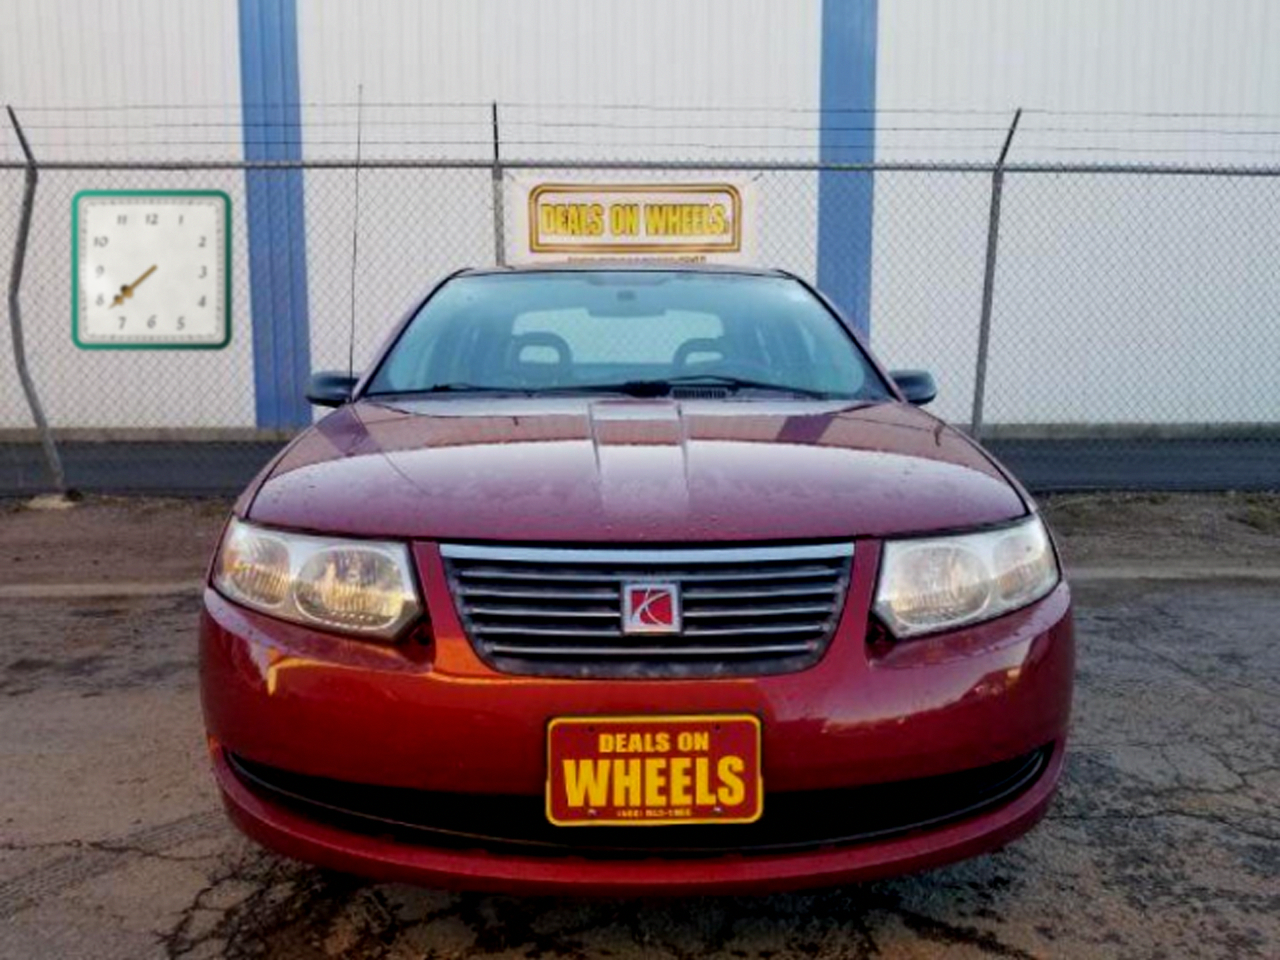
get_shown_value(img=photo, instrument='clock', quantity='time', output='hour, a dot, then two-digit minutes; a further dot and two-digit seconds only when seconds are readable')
7.38
